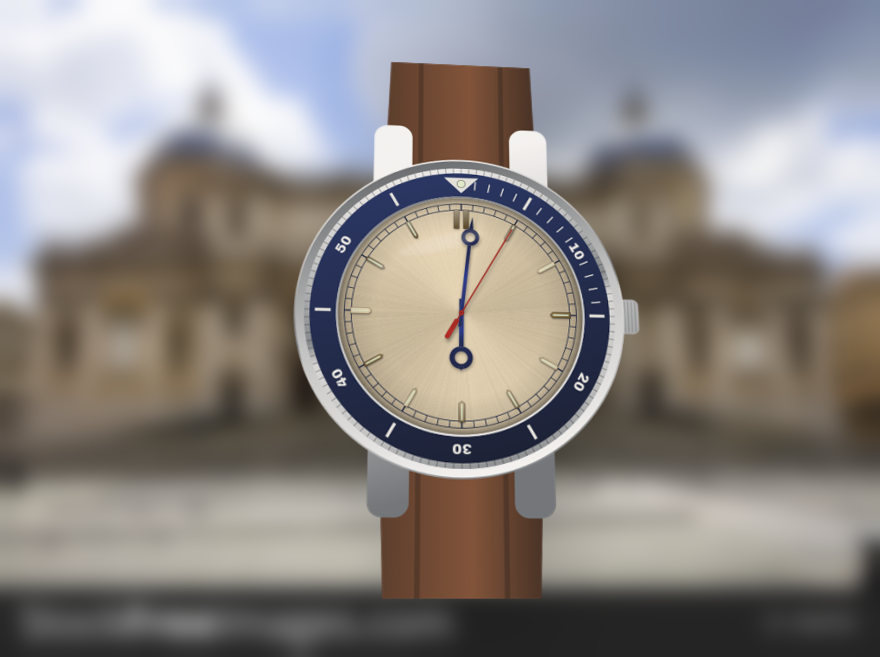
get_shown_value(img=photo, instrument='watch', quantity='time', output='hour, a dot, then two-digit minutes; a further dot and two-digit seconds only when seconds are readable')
6.01.05
